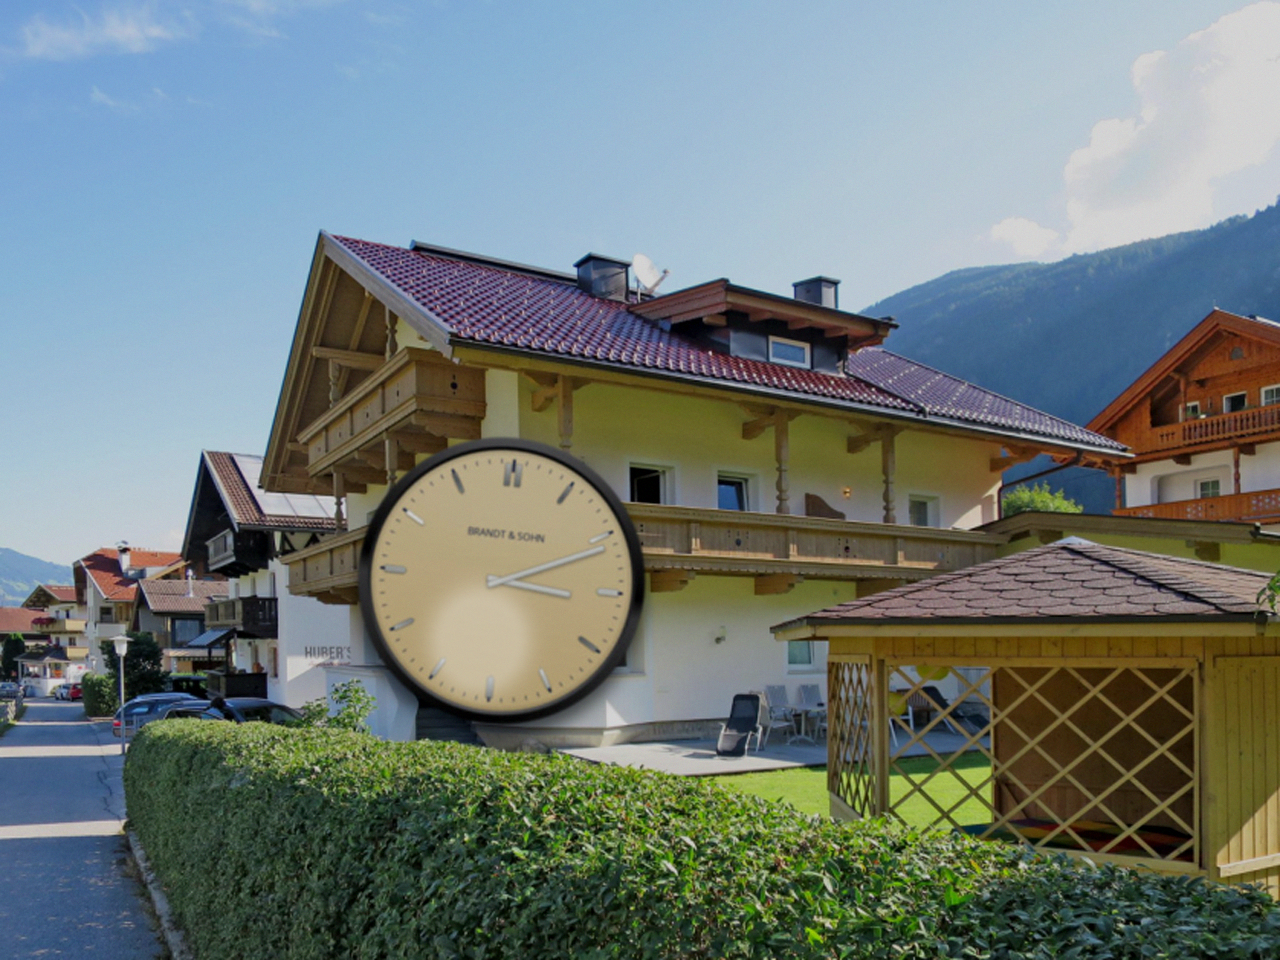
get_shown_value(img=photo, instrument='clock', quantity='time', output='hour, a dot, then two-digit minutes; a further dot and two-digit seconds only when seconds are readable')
3.11
